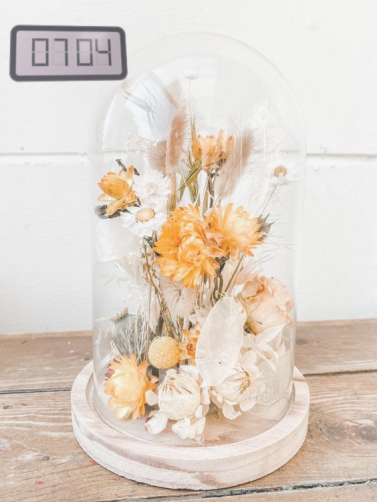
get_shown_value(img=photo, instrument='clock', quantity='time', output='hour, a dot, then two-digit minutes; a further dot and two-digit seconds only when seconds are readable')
7.04
